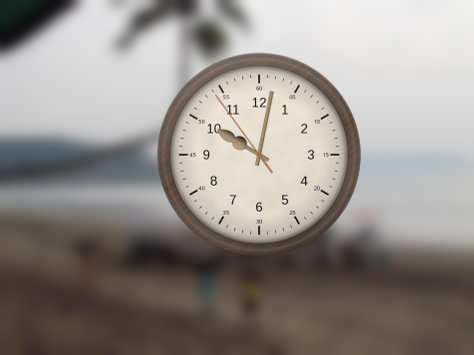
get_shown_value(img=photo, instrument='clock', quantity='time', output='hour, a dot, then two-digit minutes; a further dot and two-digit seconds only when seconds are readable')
10.01.54
